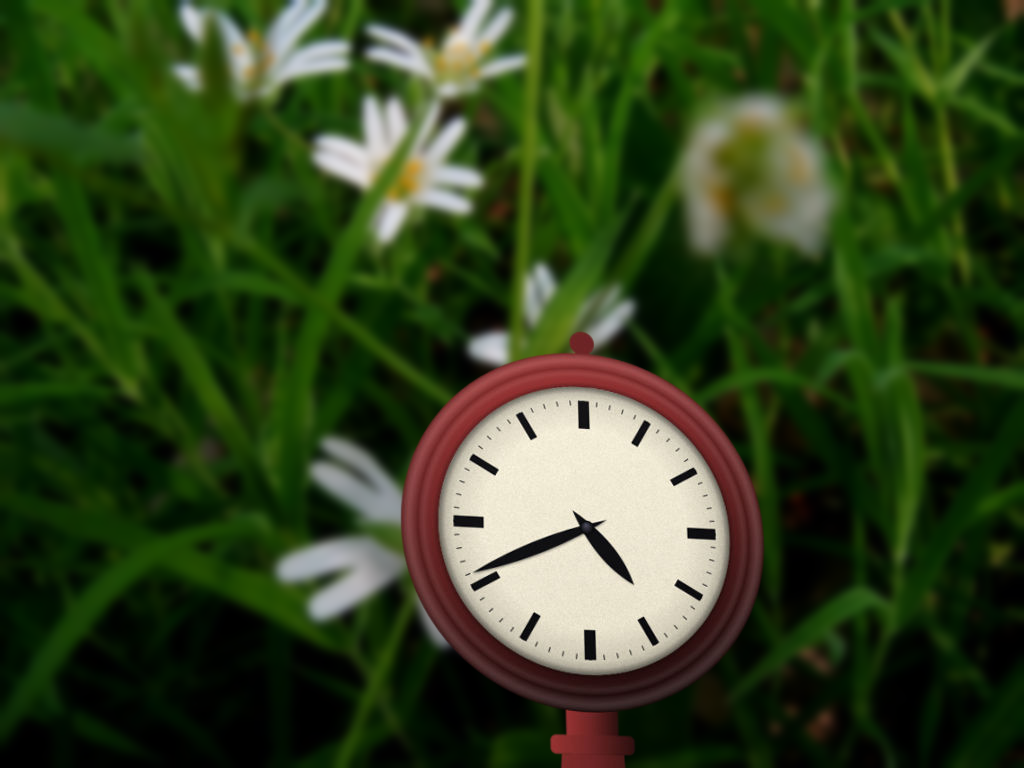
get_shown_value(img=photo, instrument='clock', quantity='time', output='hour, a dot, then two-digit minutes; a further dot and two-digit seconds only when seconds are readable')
4.41
